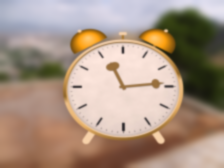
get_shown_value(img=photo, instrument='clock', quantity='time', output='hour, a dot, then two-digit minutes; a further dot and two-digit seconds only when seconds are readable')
11.14
